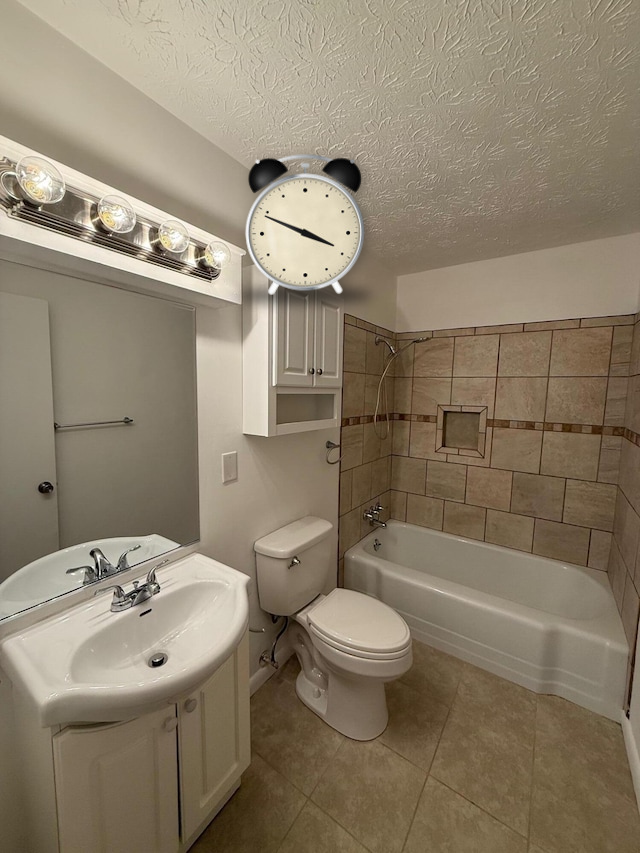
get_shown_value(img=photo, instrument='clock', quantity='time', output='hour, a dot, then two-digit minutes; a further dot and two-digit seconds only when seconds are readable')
3.49
